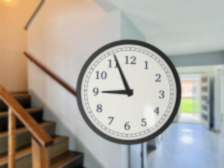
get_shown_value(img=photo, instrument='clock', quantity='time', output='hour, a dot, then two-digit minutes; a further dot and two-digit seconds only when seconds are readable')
8.56
